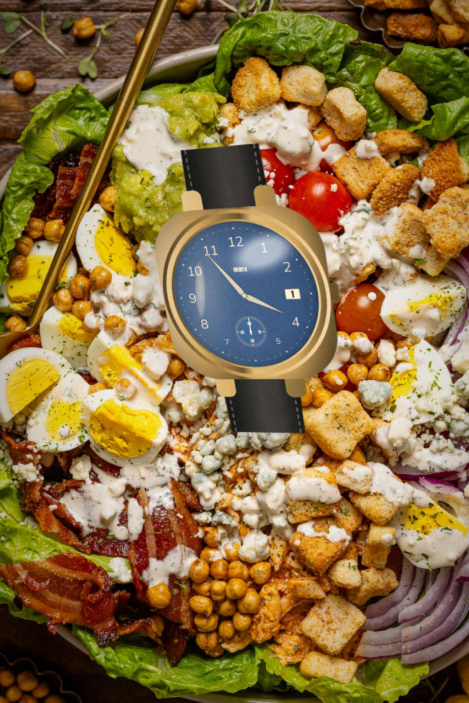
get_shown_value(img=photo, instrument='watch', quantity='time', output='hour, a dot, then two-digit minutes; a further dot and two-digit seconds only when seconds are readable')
3.54
